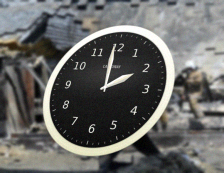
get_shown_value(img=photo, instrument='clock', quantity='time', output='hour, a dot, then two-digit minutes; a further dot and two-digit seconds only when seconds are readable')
1.59
